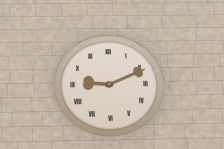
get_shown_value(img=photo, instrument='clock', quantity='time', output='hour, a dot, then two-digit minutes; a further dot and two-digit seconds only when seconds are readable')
9.11
